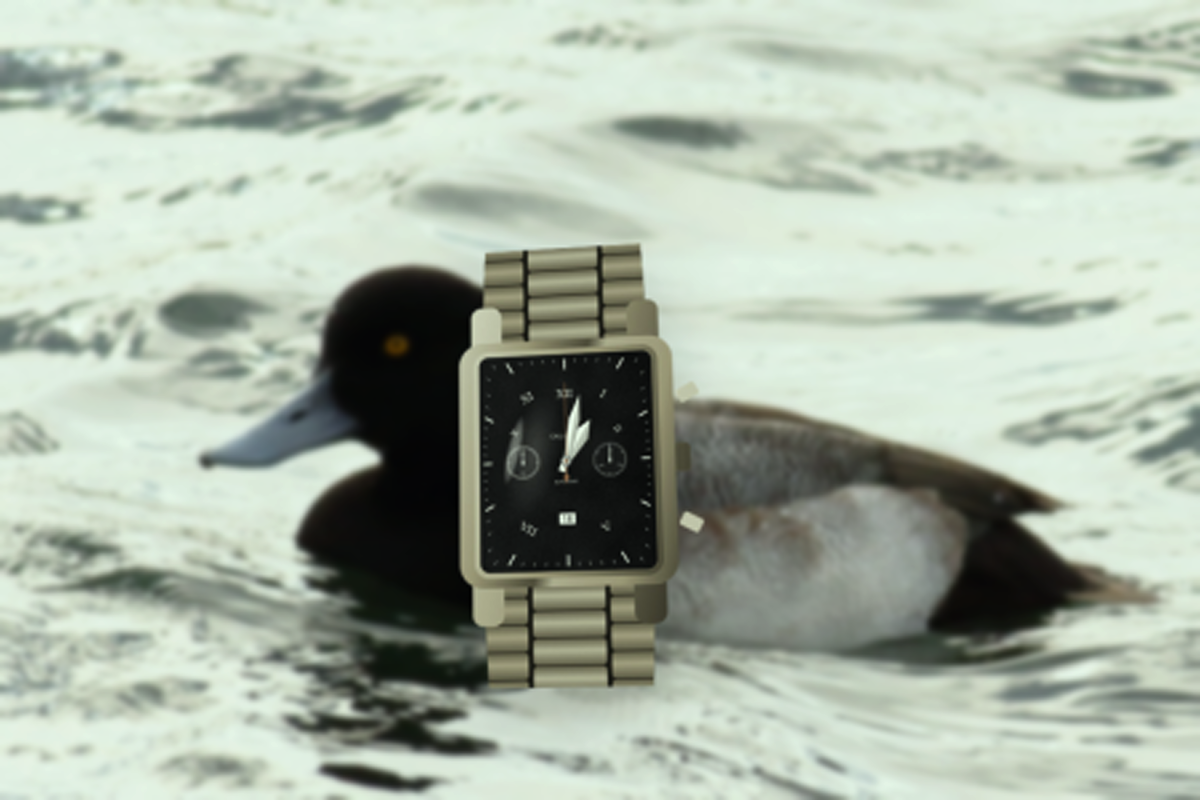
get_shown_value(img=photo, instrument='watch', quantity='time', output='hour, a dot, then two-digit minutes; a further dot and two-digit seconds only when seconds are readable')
1.02
